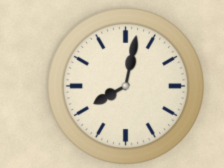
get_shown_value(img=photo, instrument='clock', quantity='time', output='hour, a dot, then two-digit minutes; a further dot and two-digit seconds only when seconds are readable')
8.02
